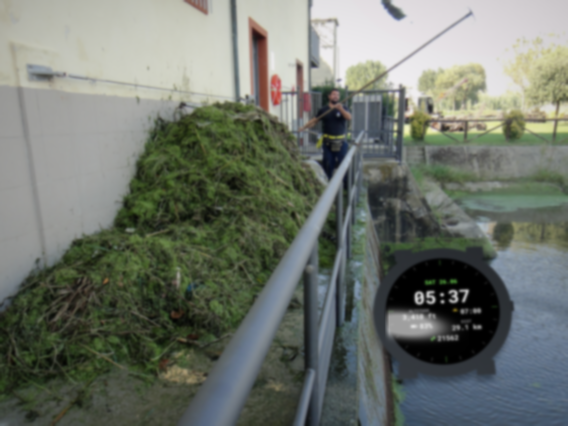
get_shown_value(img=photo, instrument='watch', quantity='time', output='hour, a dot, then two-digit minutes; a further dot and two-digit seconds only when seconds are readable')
5.37
